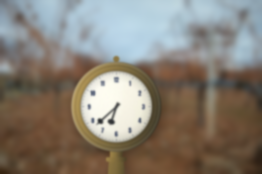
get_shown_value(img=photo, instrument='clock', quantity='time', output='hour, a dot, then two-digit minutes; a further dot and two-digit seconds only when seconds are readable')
6.38
